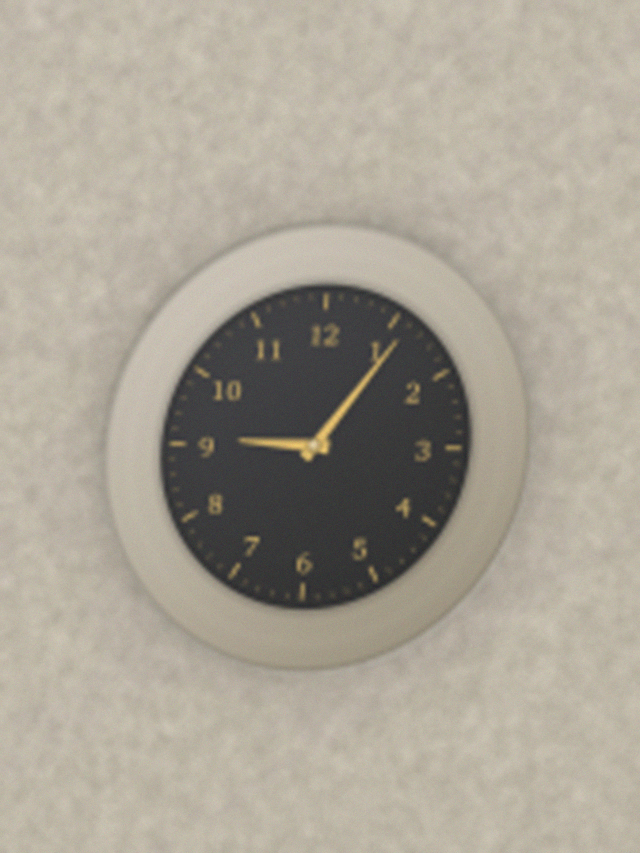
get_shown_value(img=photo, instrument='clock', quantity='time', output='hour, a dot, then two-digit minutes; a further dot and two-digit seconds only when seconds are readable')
9.06
